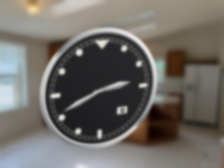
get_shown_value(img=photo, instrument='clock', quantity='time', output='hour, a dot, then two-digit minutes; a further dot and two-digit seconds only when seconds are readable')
2.41
